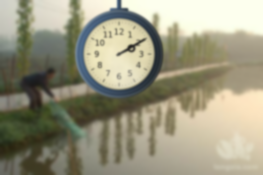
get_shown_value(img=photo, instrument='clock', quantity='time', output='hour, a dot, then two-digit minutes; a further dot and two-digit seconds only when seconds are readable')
2.10
